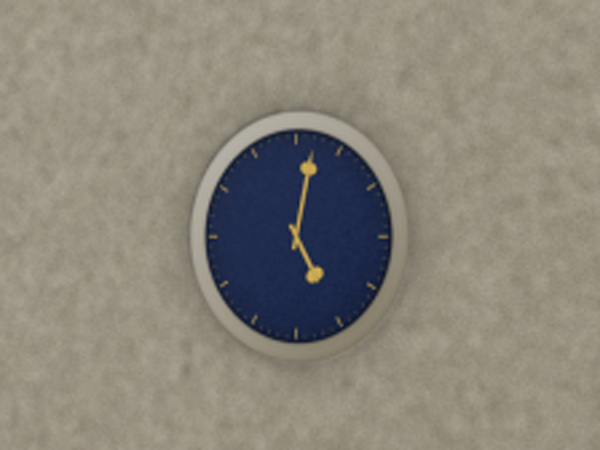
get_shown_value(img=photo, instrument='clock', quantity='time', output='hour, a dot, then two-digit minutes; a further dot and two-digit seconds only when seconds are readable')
5.02
